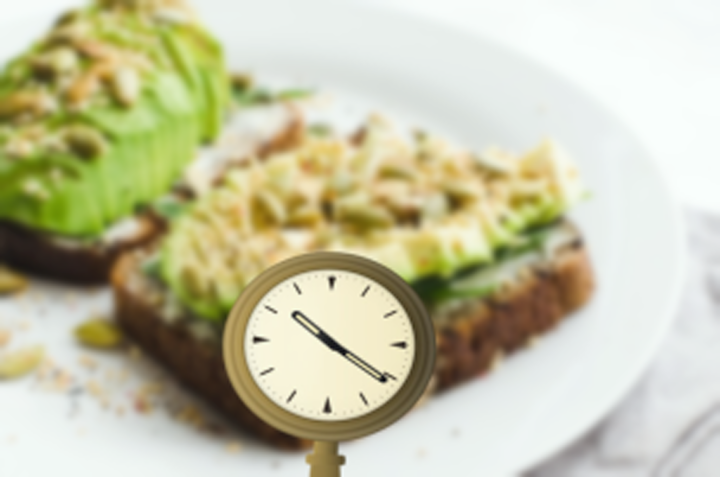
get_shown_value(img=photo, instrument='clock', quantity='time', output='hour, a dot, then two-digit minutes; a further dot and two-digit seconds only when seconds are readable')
10.21
